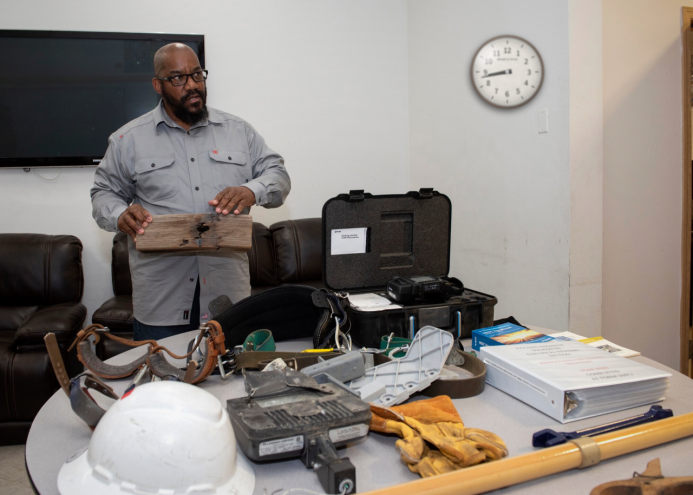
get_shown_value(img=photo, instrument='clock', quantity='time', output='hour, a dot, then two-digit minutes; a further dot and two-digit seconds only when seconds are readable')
8.43
